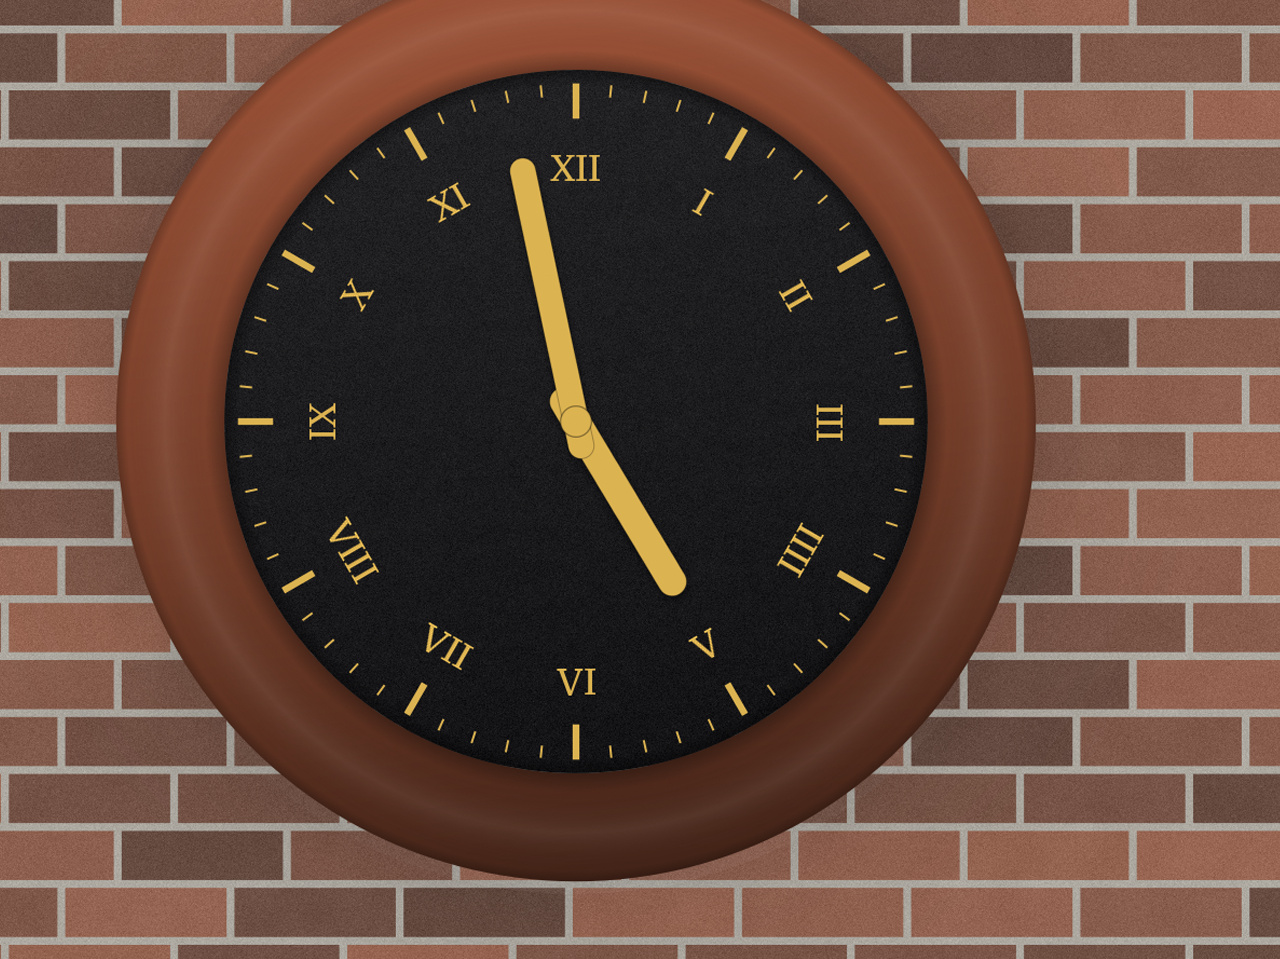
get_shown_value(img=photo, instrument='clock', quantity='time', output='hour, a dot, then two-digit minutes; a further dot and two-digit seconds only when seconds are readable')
4.58
